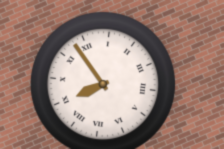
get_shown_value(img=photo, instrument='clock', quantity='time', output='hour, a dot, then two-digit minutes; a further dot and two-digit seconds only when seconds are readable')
8.58
